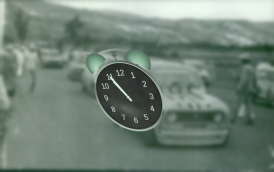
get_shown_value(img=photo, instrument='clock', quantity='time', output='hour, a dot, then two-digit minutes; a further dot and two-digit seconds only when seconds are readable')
10.55
